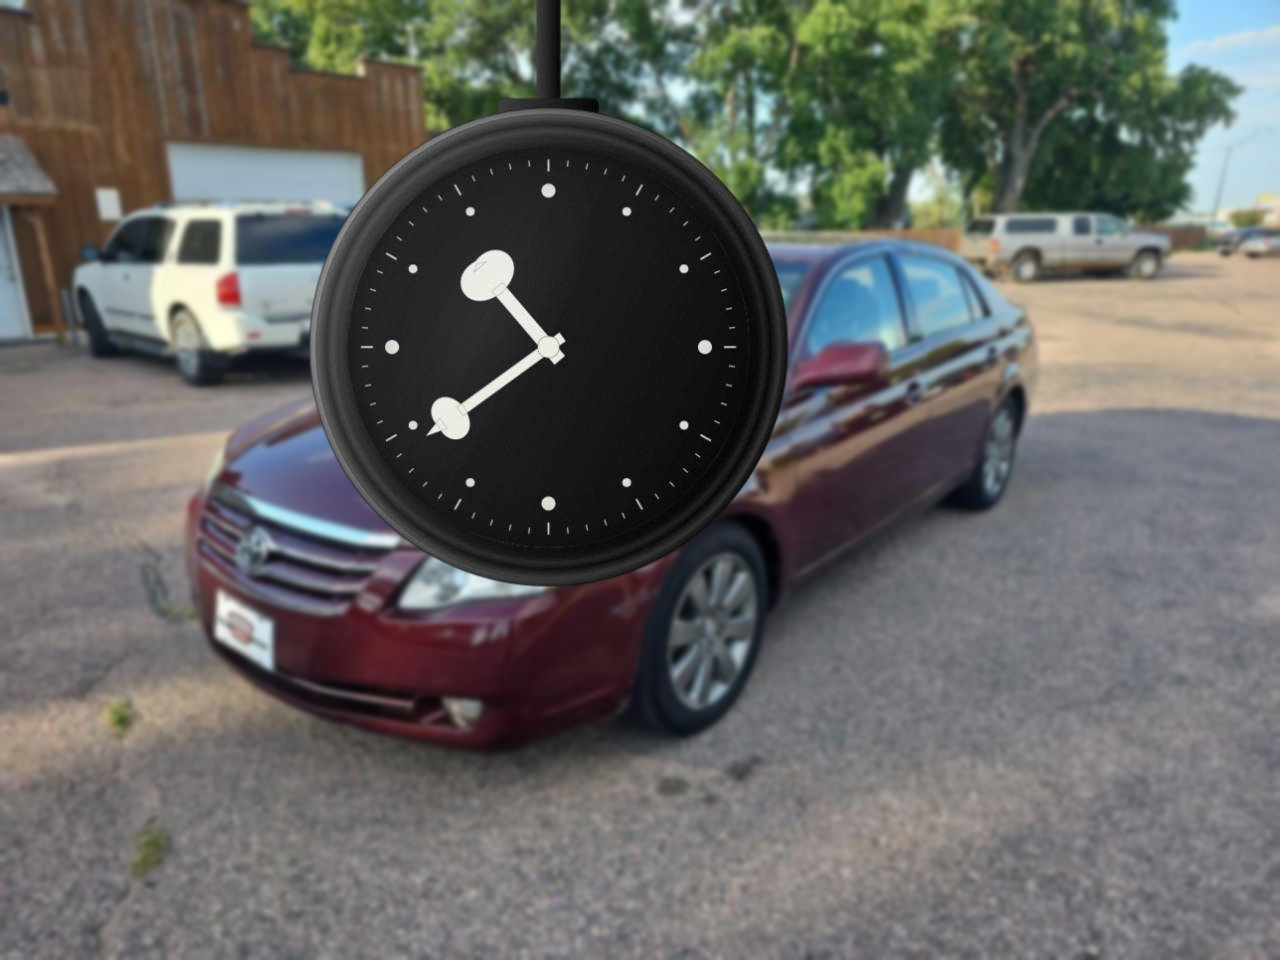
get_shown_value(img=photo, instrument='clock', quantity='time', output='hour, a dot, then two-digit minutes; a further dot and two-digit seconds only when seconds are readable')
10.39
